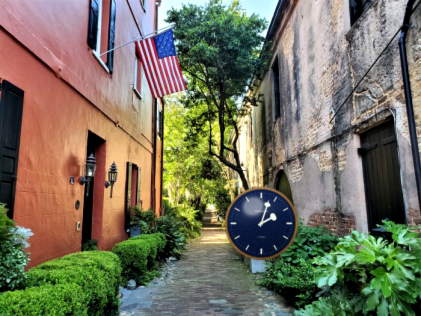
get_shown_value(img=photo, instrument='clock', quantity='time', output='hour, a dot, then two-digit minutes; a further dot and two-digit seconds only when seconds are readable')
2.03
